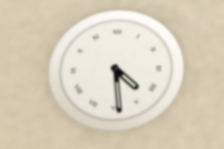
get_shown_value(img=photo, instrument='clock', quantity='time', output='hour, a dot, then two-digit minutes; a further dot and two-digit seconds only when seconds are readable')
4.29
